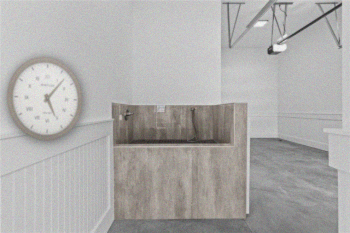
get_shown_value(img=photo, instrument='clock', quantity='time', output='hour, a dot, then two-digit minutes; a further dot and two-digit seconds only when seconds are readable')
5.07
